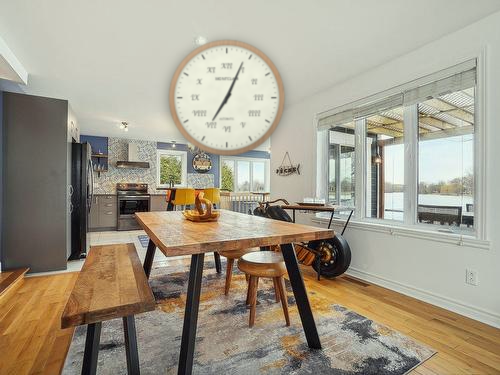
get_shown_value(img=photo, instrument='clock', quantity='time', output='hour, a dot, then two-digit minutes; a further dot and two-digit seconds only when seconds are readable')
7.04
